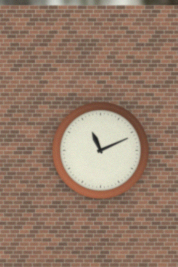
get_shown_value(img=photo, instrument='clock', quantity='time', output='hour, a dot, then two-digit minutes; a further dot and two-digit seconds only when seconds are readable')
11.11
